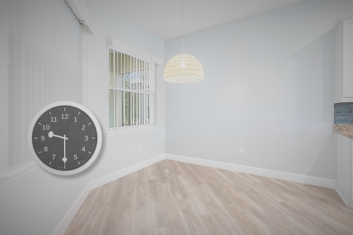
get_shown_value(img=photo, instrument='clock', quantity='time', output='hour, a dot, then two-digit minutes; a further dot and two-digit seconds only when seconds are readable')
9.30
